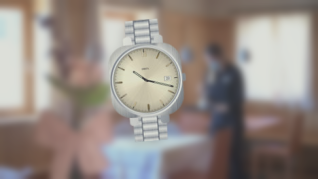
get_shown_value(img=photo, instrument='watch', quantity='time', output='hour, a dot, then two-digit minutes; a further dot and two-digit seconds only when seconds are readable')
10.18
